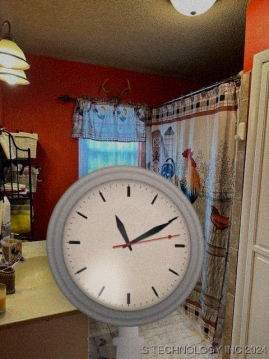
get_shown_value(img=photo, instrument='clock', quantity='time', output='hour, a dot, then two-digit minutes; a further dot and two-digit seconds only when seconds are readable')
11.10.13
